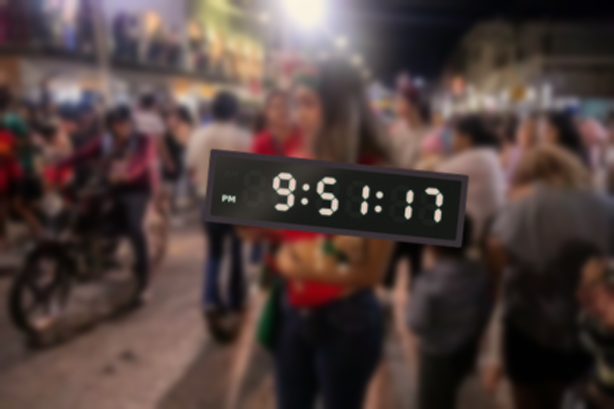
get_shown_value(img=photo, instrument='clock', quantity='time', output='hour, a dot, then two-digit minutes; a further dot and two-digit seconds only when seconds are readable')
9.51.17
